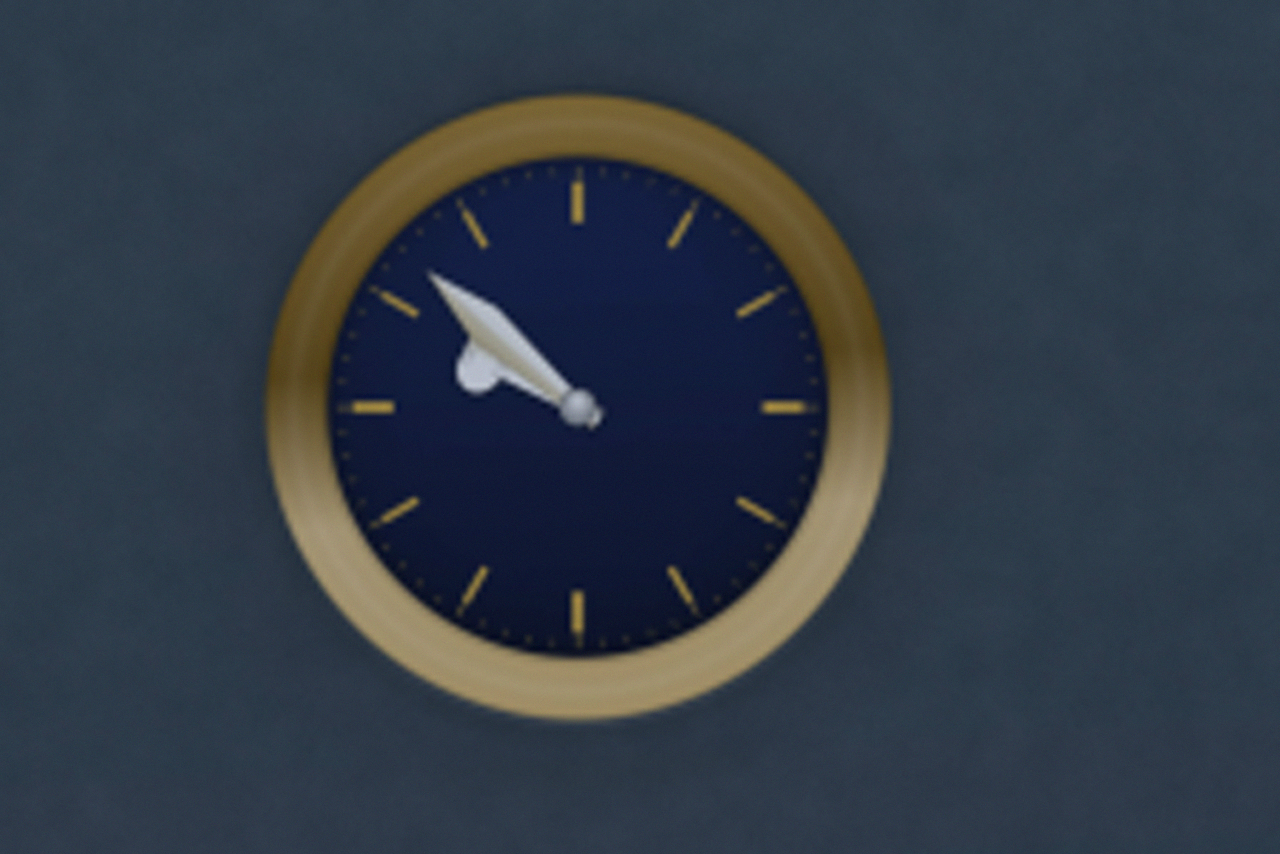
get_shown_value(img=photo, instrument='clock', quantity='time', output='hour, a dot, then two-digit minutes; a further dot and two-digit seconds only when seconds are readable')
9.52
